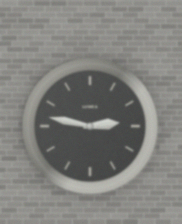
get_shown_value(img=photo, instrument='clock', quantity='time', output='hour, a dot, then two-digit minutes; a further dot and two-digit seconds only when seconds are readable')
2.47
